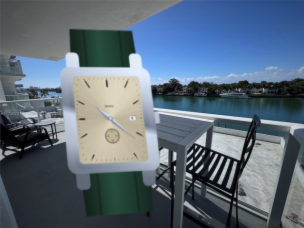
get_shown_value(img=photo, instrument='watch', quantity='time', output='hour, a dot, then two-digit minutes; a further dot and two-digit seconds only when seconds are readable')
10.22
